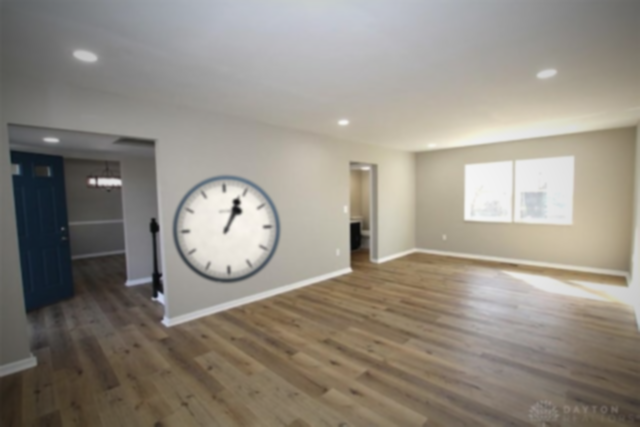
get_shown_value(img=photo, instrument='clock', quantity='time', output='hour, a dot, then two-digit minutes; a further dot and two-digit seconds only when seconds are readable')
1.04
